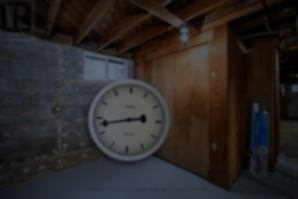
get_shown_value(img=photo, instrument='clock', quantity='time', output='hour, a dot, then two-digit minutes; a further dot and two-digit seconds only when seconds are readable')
2.43
